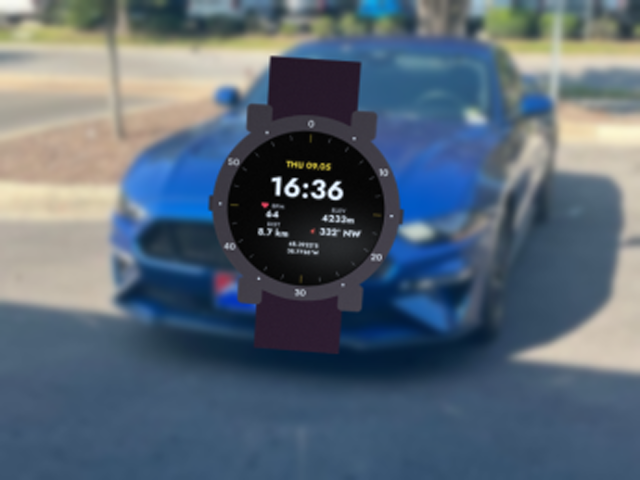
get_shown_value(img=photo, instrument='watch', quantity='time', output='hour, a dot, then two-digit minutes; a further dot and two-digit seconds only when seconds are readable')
16.36
